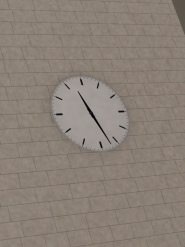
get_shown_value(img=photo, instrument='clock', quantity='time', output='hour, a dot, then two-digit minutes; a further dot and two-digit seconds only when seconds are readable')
11.27
